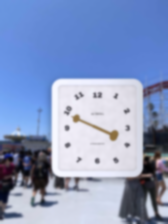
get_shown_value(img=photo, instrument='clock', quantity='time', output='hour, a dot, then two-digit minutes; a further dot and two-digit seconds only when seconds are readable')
3.49
